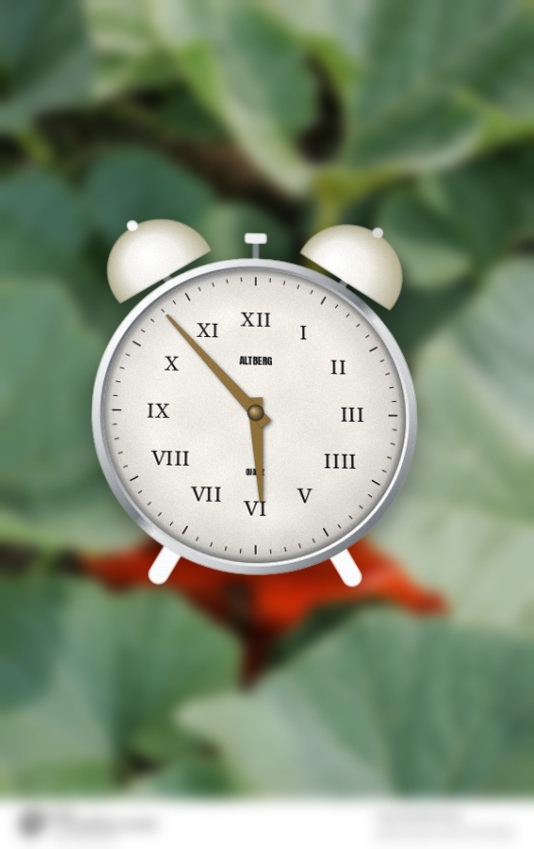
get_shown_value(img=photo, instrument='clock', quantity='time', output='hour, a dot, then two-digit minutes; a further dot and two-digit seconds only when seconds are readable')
5.53
